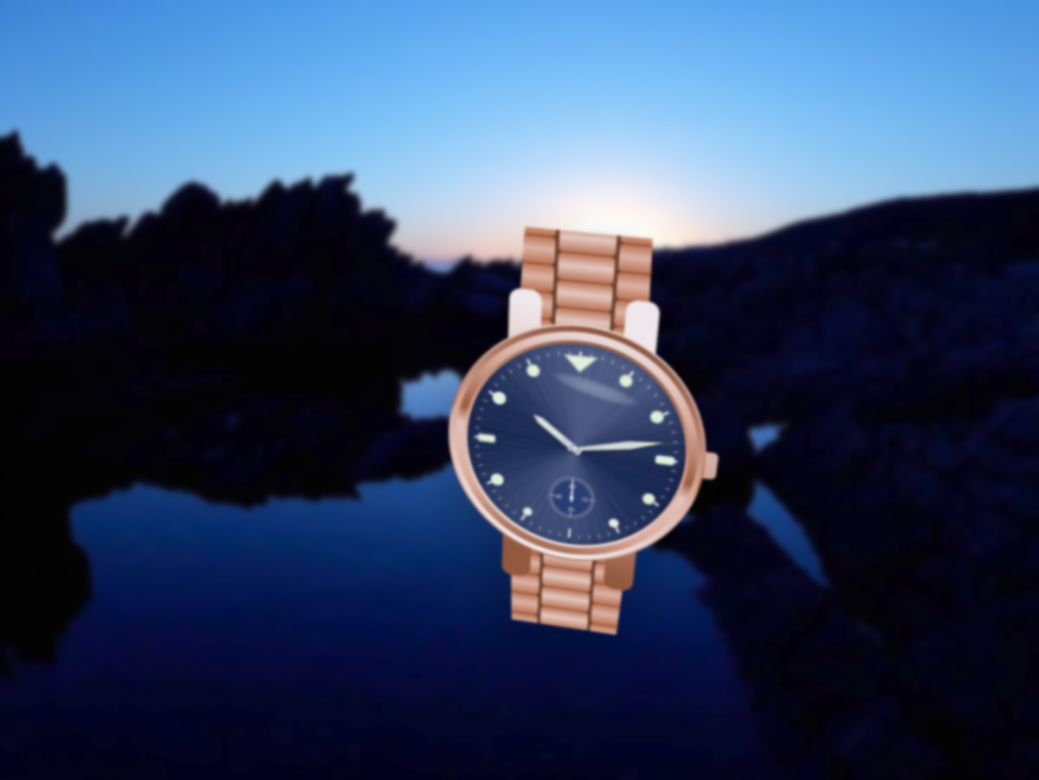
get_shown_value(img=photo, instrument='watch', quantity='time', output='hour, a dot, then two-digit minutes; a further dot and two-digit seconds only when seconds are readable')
10.13
